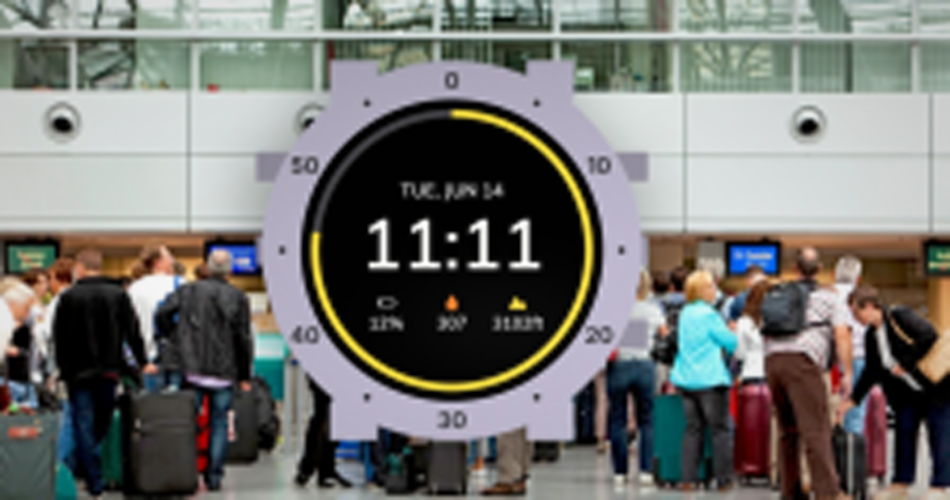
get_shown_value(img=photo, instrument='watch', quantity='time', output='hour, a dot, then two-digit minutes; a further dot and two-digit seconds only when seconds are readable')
11.11
